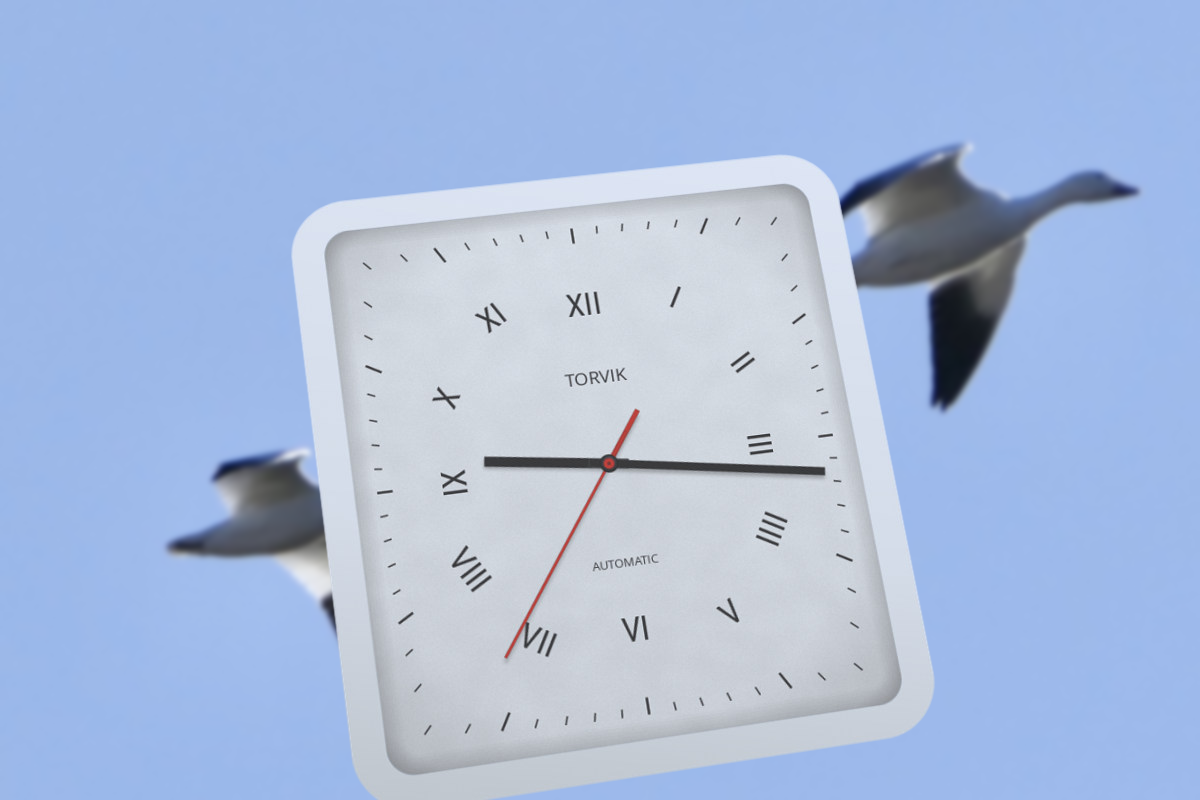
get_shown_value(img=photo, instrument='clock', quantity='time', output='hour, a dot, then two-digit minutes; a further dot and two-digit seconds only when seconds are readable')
9.16.36
